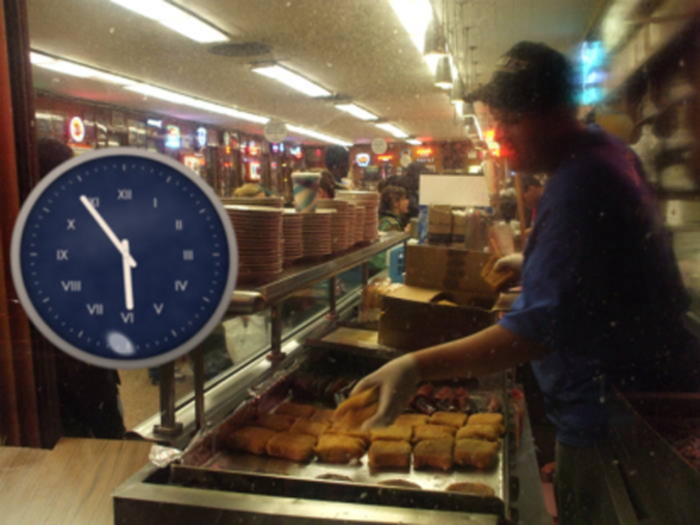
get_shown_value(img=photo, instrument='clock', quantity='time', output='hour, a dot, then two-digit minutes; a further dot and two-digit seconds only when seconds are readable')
5.54
